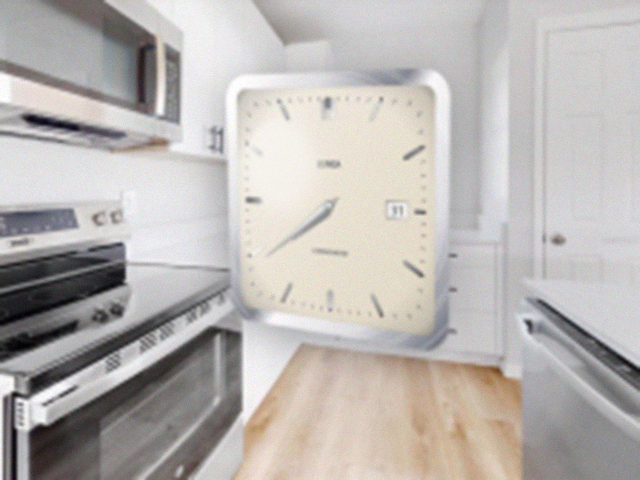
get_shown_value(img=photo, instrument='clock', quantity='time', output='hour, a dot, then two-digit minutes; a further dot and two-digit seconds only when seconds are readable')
7.39
